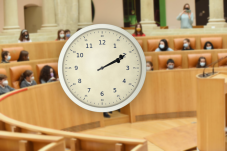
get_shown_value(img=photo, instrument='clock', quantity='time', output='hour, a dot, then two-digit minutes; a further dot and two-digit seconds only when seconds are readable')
2.10
